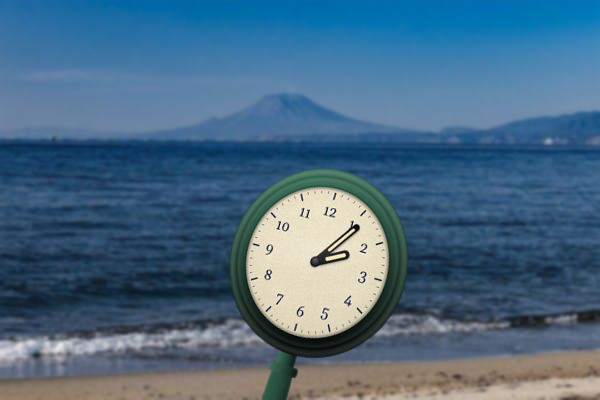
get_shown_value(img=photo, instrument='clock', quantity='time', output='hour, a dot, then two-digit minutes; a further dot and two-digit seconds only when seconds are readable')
2.06
